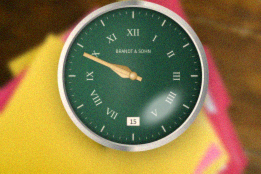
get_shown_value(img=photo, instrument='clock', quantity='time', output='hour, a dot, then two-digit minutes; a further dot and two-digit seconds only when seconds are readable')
9.49
